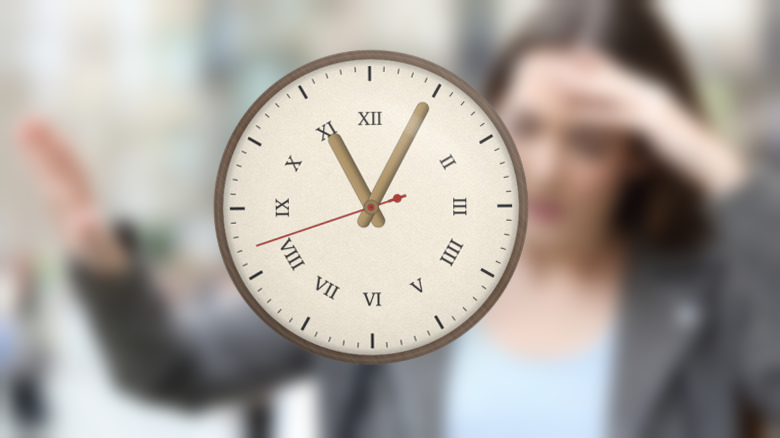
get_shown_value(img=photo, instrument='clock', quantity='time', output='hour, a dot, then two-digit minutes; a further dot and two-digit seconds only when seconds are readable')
11.04.42
